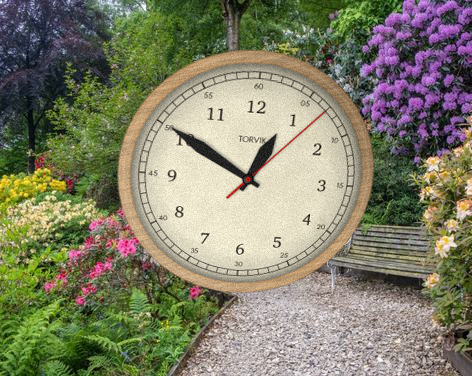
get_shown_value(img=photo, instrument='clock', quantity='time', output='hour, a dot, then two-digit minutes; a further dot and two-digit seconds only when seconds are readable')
12.50.07
